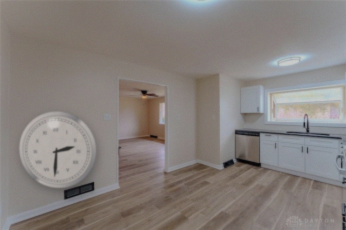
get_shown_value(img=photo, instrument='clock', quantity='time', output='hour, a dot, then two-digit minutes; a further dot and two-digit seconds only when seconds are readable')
2.31
